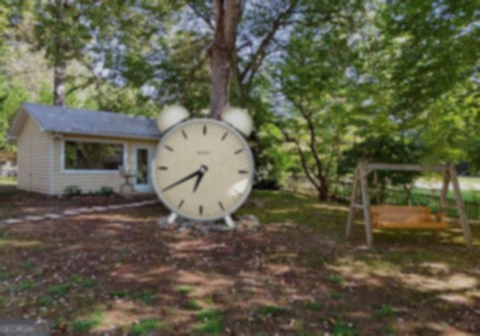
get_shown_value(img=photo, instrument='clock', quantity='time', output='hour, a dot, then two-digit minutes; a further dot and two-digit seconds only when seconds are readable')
6.40
